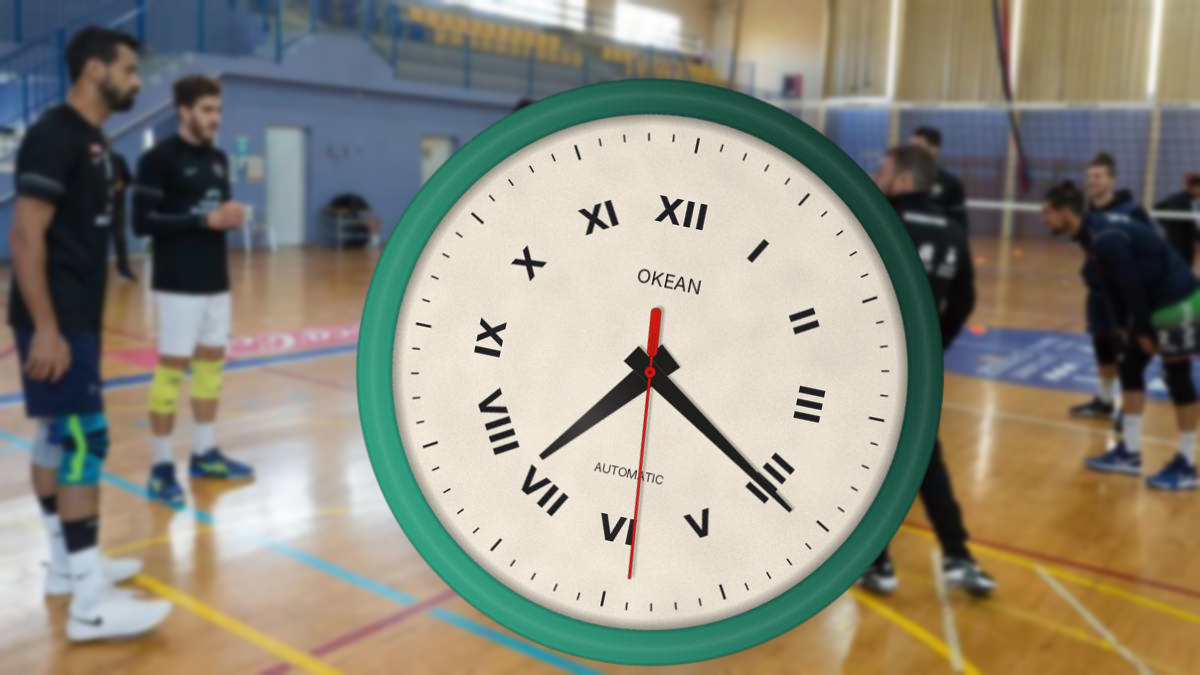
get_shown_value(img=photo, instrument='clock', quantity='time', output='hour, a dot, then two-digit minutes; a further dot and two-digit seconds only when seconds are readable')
7.20.29
